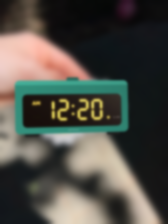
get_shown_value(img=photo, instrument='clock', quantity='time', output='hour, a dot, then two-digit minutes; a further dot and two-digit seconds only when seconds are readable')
12.20
